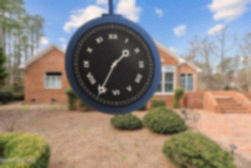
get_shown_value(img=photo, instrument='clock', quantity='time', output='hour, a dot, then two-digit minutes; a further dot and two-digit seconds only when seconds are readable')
1.35
